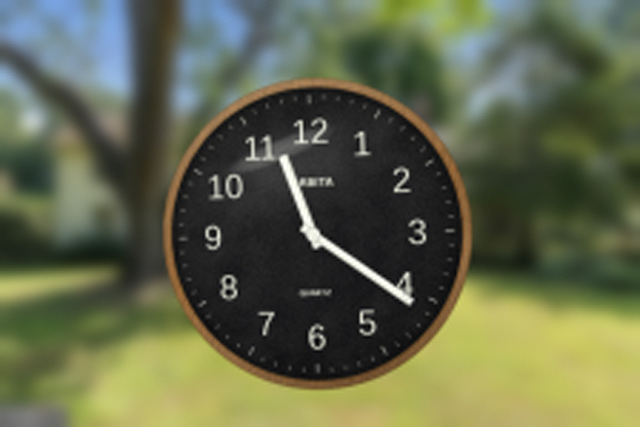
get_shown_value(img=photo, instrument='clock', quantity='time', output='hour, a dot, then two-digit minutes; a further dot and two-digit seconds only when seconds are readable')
11.21
